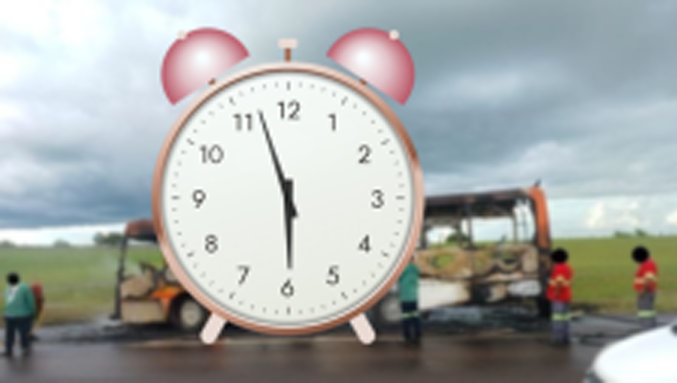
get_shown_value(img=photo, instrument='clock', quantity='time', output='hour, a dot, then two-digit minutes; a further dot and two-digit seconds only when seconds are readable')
5.57
